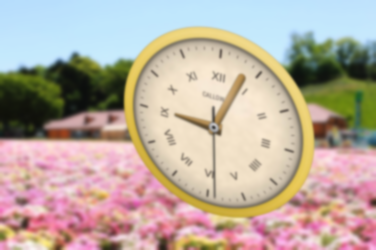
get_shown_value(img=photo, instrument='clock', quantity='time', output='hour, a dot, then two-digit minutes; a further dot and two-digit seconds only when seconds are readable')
9.03.29
